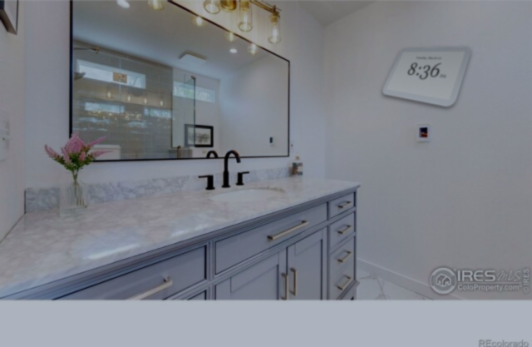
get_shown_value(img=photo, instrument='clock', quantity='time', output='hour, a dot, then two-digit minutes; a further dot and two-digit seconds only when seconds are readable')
8.36
